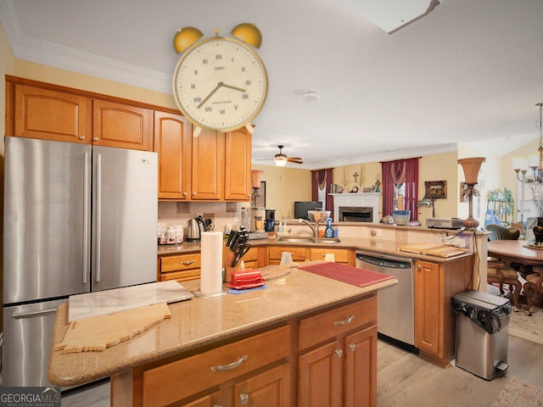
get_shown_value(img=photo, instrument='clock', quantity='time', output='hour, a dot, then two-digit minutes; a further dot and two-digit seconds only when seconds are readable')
3.38
